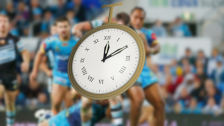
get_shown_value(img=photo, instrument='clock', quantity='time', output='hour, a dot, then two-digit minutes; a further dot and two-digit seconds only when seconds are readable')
12.10
